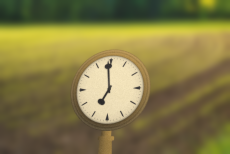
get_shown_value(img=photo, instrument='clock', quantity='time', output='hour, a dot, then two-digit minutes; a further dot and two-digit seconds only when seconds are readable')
6.59
